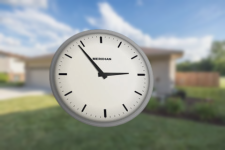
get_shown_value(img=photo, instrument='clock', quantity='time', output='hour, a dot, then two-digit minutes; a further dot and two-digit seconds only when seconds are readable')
2.54
